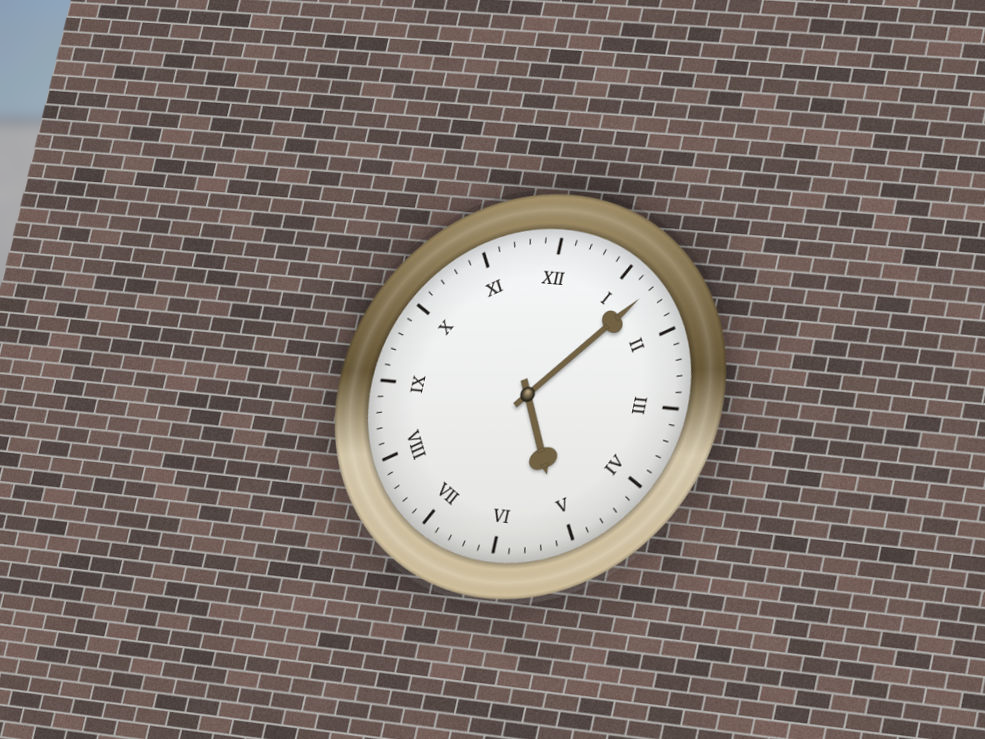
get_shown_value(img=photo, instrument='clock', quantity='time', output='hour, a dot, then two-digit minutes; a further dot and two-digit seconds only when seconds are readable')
5.07
